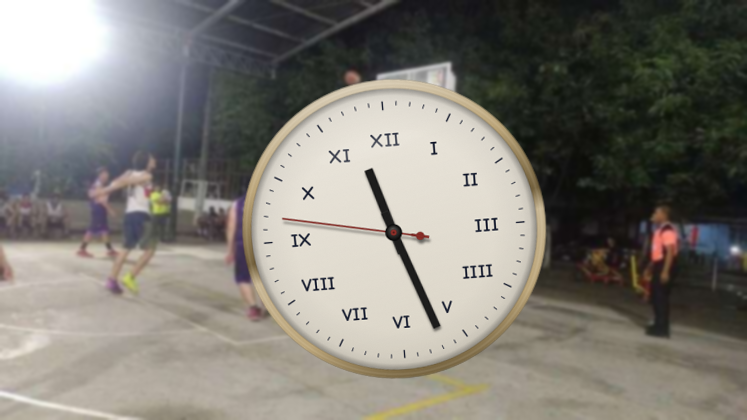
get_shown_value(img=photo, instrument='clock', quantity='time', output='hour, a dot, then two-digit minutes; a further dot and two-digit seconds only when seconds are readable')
11.26.47
